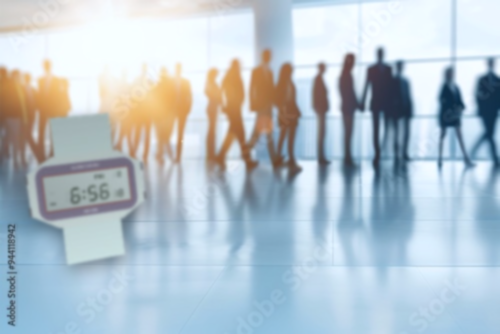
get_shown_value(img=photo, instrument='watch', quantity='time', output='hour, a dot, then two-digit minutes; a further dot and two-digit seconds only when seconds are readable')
6.56
